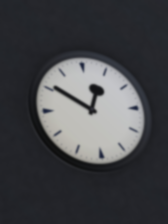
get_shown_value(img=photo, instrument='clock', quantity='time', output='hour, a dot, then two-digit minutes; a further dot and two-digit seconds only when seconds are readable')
12.51
